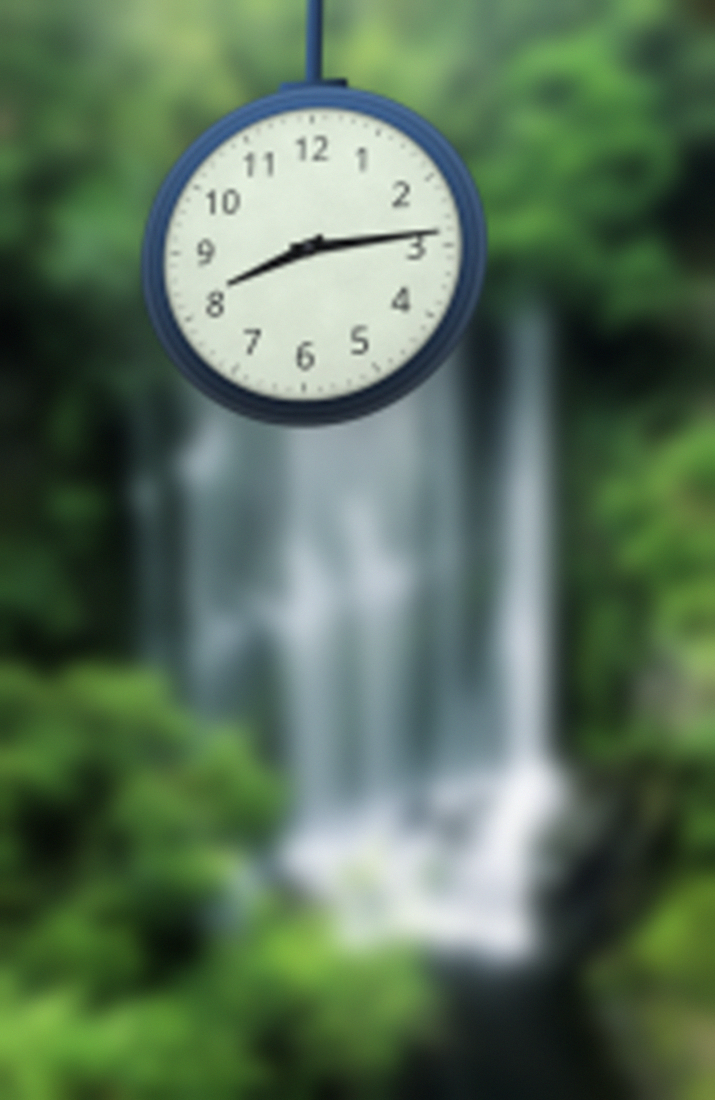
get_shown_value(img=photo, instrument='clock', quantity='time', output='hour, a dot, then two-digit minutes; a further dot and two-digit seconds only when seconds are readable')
8.14
